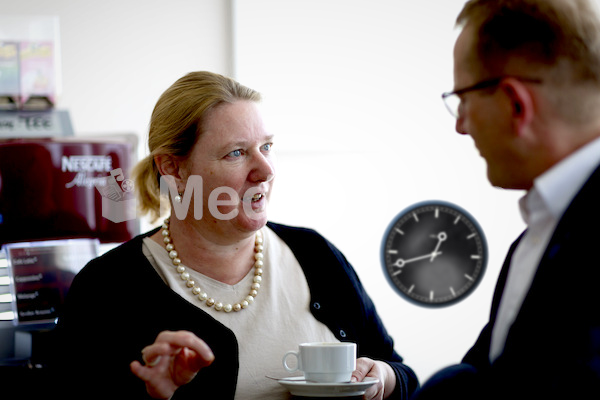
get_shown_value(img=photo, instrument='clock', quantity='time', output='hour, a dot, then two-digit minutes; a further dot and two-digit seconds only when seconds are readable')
12.42
